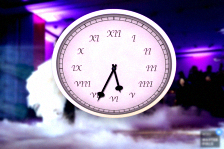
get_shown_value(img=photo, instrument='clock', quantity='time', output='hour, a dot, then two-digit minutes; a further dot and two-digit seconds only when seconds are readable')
5.34
